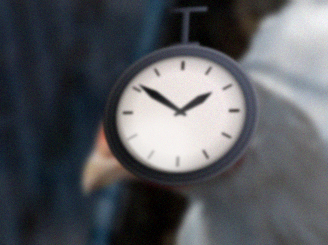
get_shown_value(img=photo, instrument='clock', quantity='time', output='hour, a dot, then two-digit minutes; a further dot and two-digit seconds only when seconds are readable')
1.51
